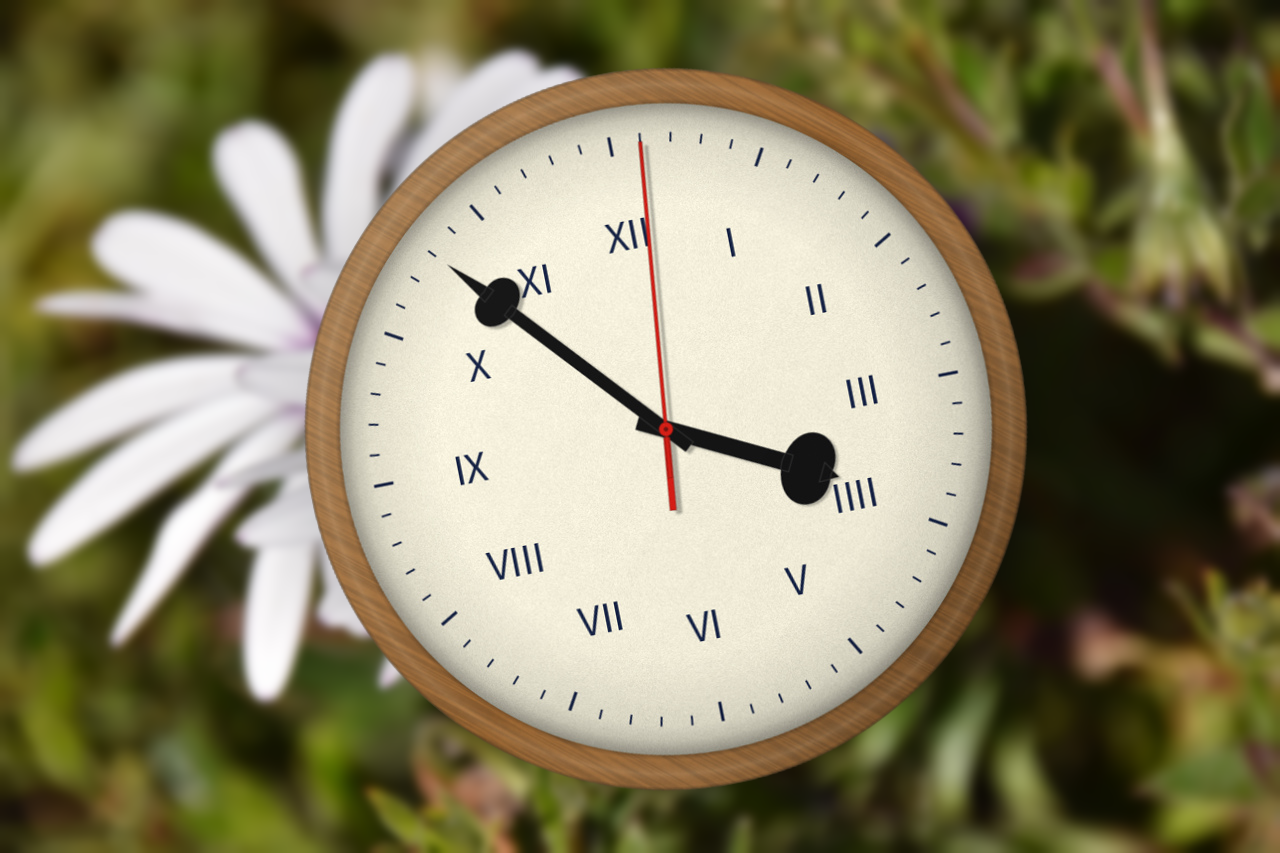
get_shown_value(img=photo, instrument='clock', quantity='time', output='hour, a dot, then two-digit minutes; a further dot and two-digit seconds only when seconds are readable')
3.53.01
